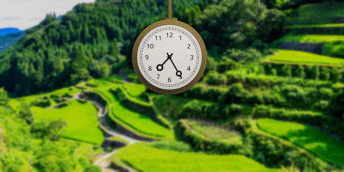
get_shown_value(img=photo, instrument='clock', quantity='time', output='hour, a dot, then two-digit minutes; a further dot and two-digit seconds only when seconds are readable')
7.25
